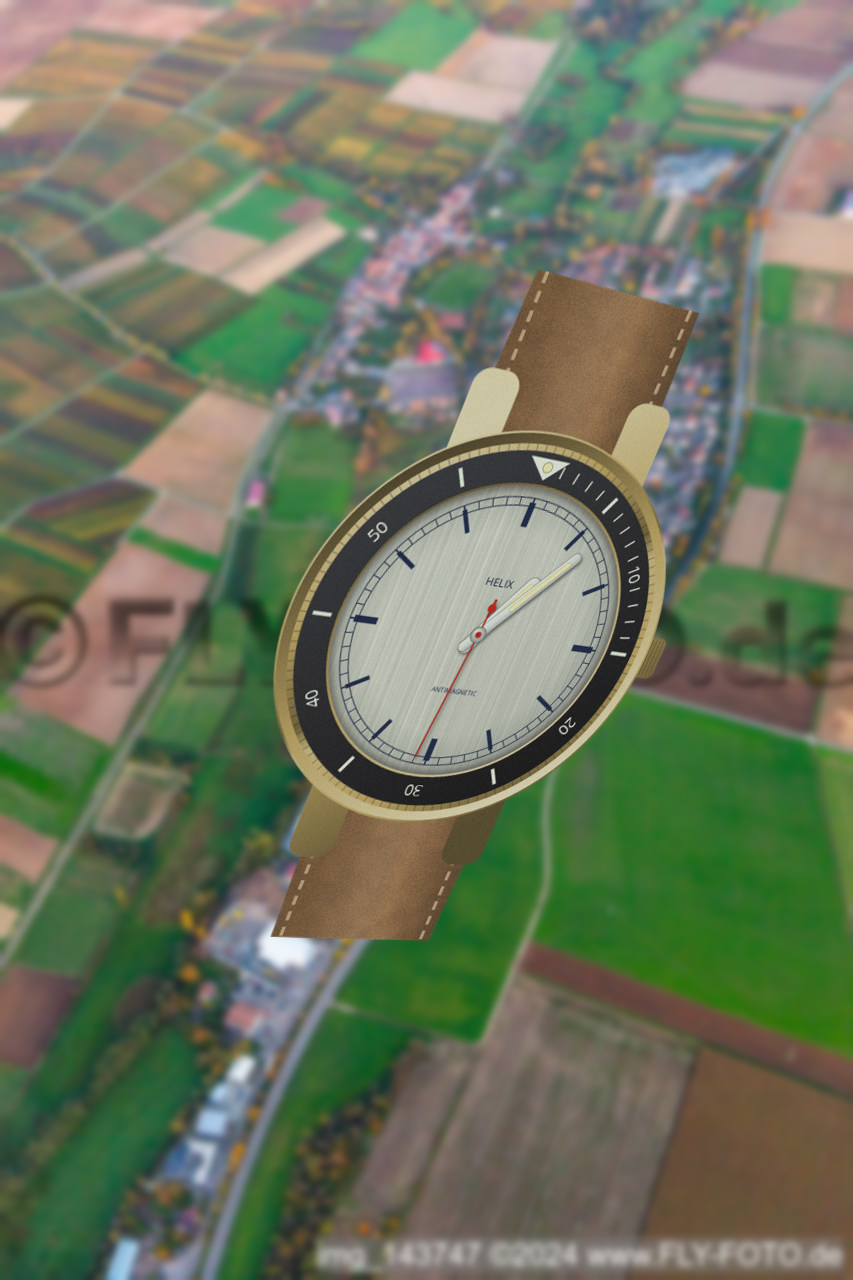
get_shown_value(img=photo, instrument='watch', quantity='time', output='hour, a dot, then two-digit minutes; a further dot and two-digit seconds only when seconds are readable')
1.06.31
